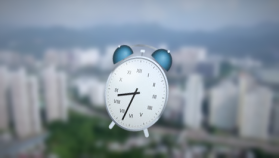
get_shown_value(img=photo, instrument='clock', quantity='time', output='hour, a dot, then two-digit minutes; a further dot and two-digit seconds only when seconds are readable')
8.33
